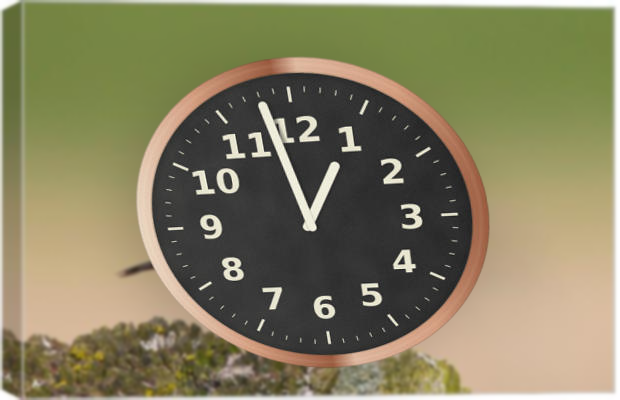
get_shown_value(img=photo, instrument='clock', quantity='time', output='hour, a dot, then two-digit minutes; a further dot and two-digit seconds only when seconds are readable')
12.58
